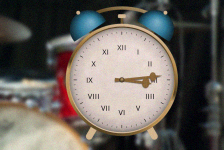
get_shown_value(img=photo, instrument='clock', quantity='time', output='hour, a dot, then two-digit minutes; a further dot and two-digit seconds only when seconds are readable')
3.14
